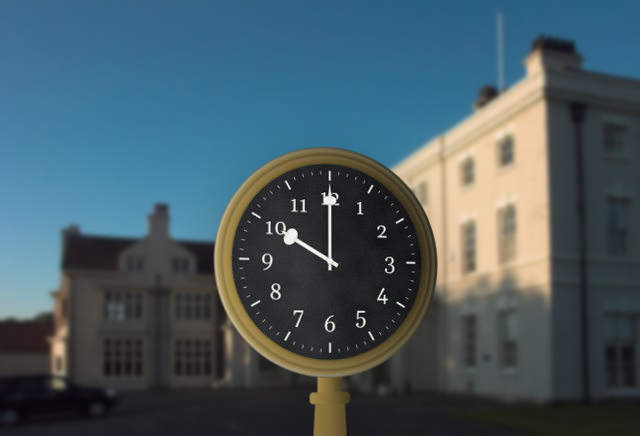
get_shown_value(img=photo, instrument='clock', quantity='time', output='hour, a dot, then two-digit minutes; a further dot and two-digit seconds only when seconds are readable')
10.00
